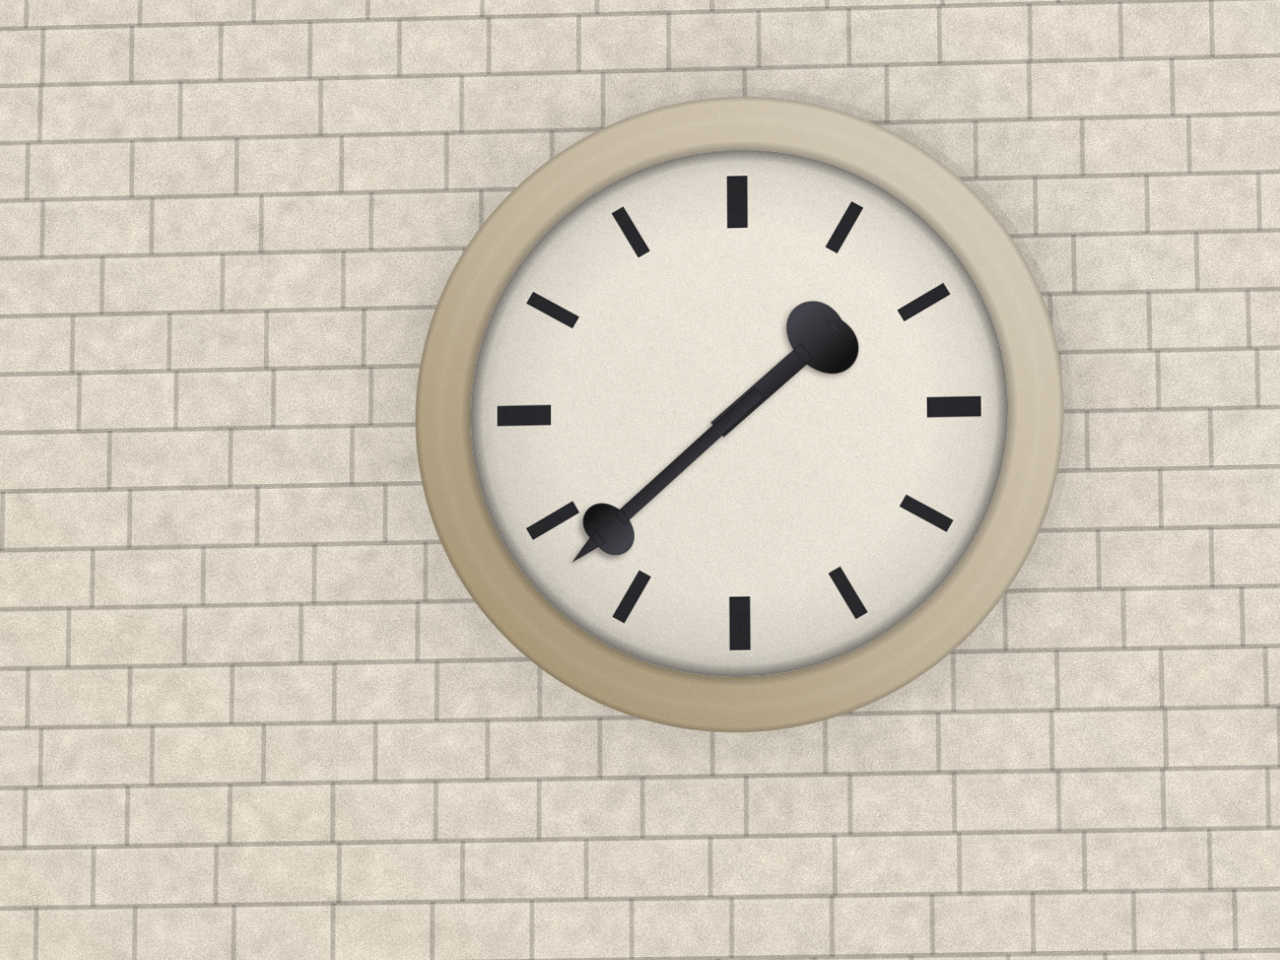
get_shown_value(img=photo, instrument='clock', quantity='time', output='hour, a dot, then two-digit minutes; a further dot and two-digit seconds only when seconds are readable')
1.38
